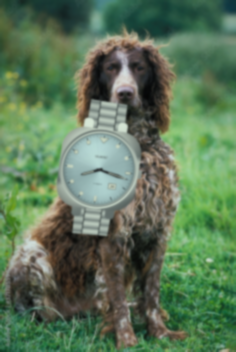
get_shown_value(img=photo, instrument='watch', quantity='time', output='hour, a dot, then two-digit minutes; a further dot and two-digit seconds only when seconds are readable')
8.17
